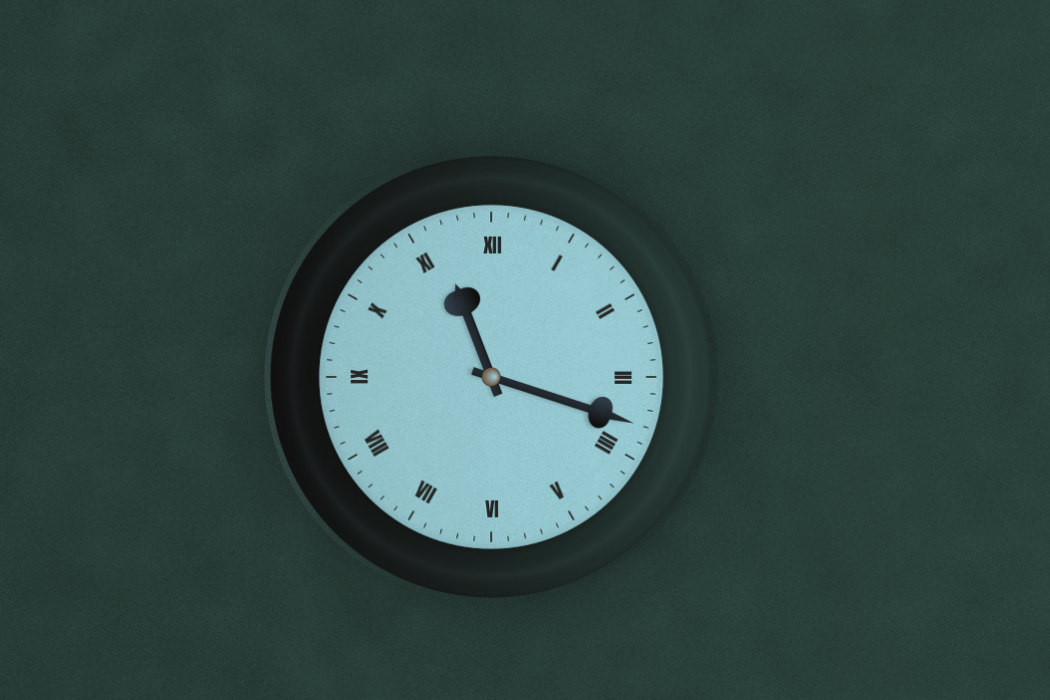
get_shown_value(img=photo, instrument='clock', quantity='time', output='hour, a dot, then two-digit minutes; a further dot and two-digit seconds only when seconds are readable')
11.18
